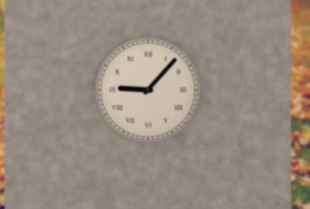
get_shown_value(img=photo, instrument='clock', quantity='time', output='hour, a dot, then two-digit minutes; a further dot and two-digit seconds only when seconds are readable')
9.07
